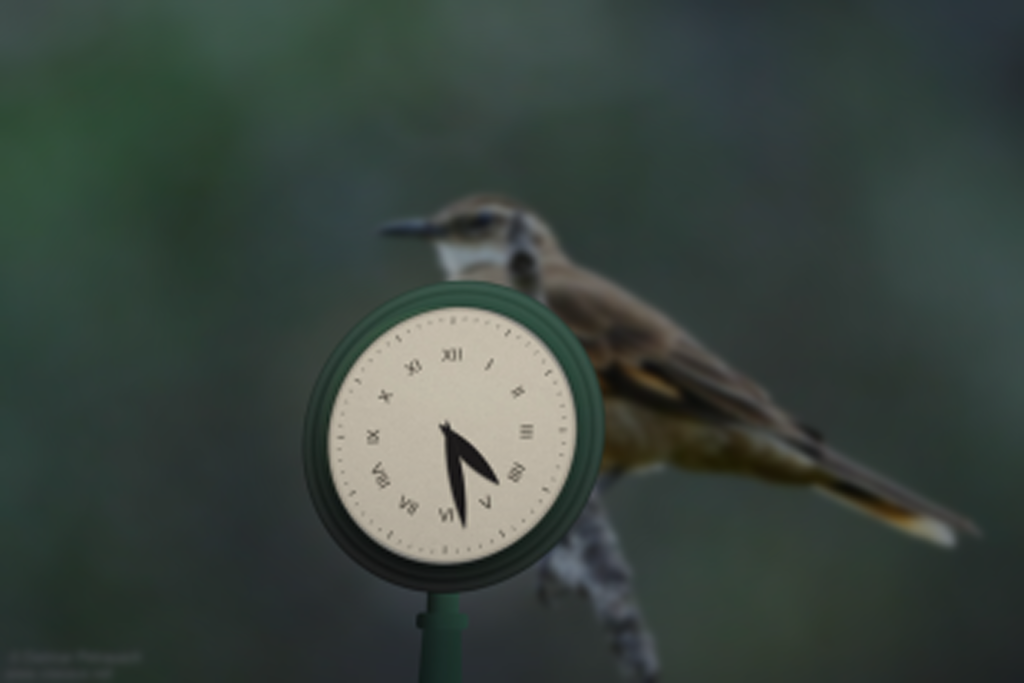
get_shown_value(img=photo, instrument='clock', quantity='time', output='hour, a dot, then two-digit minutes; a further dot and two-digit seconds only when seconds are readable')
4.28
